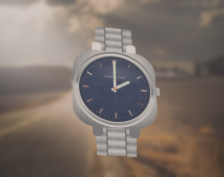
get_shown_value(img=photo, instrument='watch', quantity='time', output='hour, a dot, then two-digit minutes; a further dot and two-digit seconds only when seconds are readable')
2.00
